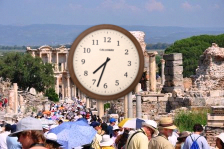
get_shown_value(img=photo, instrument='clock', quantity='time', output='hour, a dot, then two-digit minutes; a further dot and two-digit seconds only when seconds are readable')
7.33
